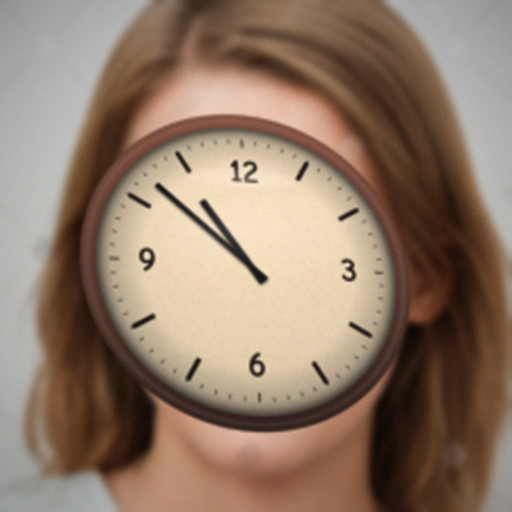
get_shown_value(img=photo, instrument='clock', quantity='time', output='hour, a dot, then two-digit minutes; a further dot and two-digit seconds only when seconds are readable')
10.52
